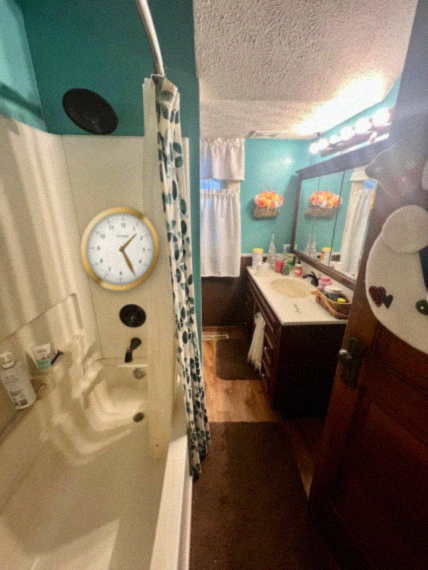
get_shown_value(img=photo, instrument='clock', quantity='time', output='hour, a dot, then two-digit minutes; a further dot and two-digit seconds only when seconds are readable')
1.25
